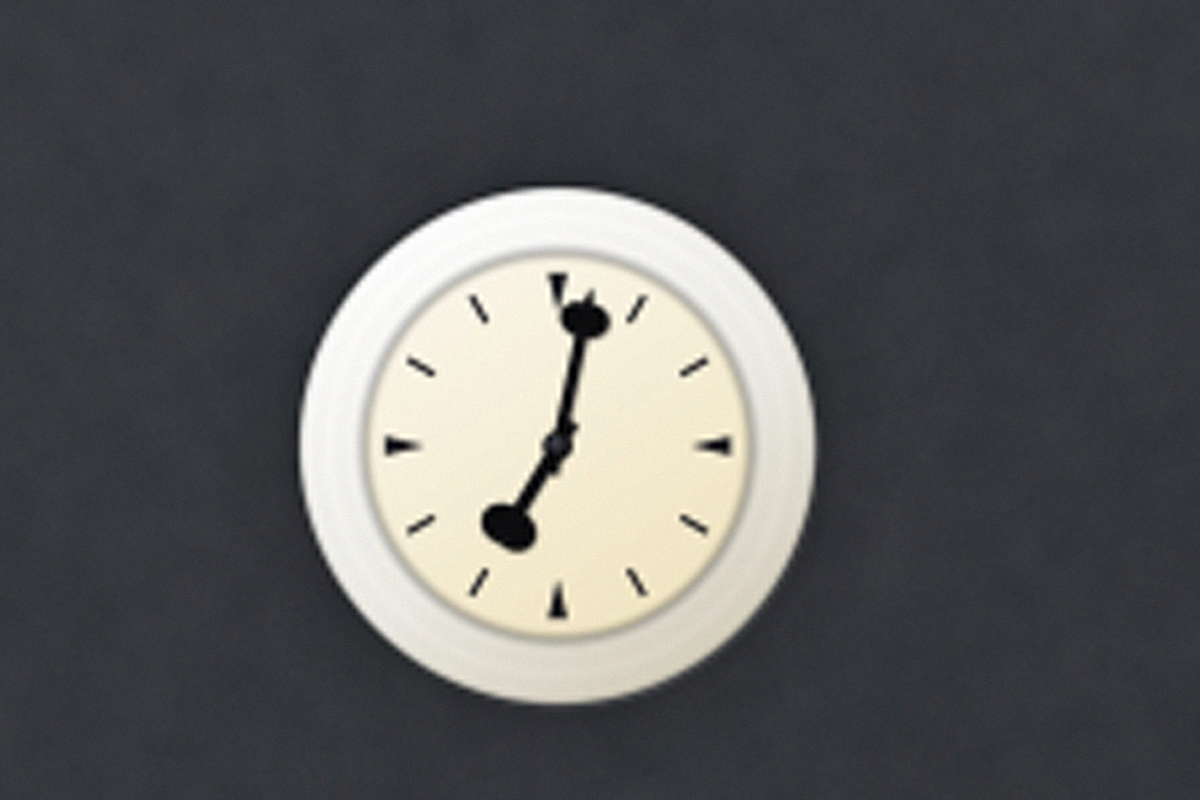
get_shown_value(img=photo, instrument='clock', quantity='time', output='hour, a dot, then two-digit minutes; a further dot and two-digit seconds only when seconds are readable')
7.02
